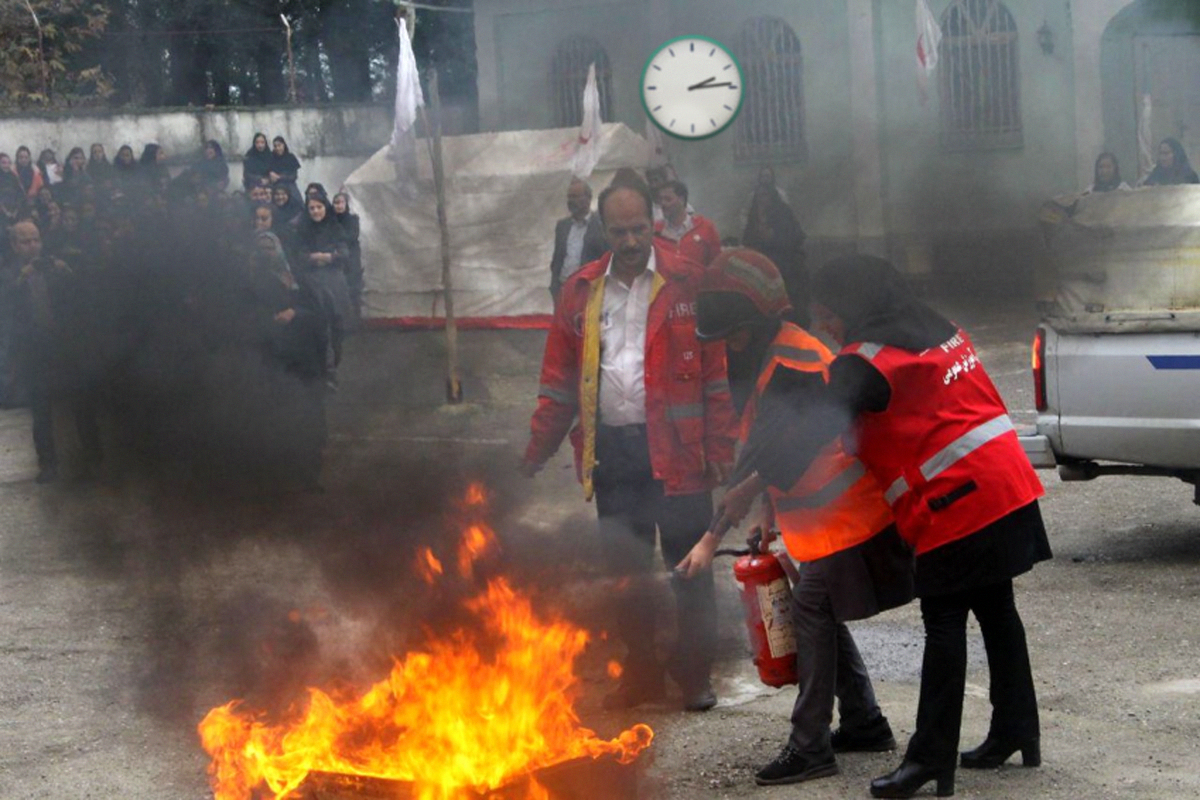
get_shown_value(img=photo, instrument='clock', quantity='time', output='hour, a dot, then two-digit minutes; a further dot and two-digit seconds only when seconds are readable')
2.14
